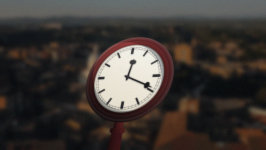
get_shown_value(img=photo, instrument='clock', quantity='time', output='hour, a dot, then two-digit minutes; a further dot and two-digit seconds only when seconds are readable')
12.19
